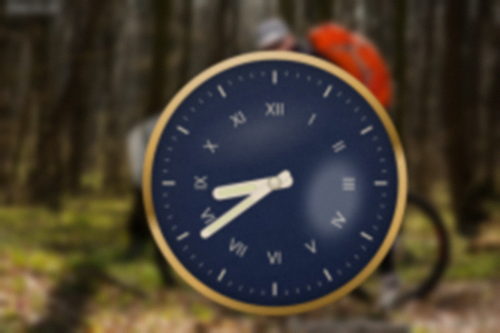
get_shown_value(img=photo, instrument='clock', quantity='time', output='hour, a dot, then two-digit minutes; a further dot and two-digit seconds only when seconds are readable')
8.39
